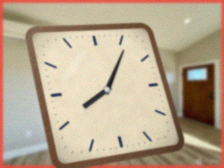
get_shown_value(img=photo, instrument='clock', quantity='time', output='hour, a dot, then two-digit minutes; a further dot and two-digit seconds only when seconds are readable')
8.06
